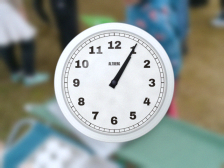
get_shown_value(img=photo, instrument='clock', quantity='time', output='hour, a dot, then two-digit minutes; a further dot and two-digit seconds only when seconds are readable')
1.05
